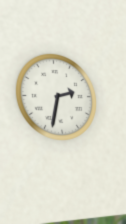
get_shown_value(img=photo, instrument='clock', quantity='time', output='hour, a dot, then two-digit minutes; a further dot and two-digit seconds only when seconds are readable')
2.33
